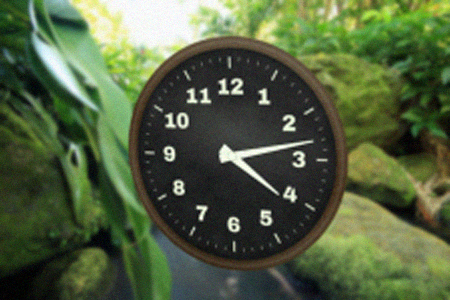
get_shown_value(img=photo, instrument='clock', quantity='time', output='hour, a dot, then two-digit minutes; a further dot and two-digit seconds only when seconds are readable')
4.13
